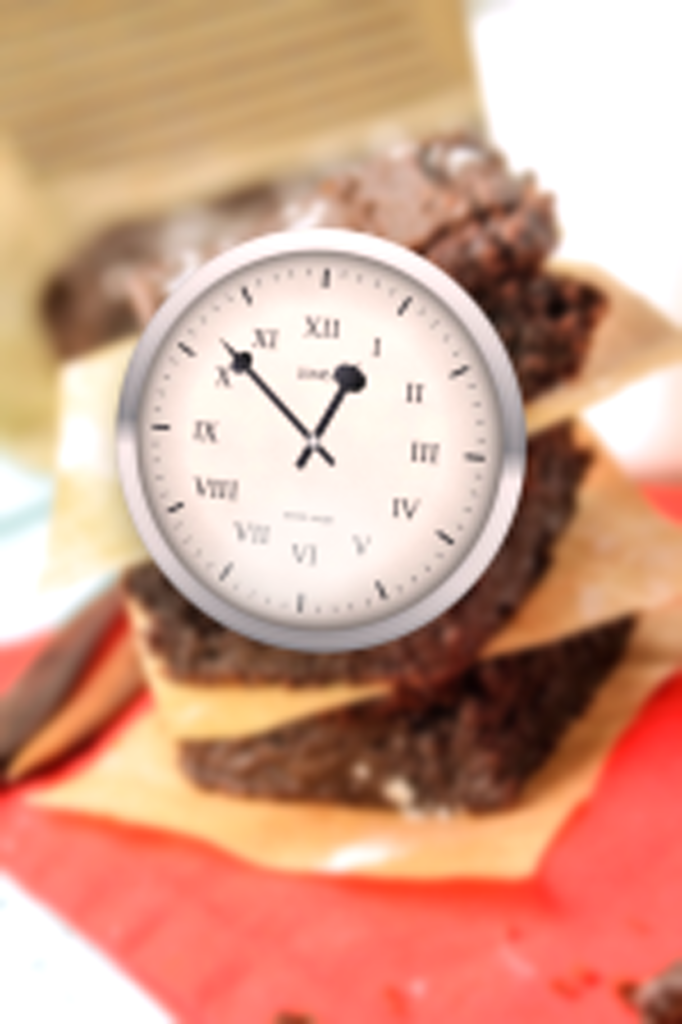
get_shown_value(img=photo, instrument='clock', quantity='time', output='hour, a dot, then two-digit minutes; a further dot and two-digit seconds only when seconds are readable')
12.52
